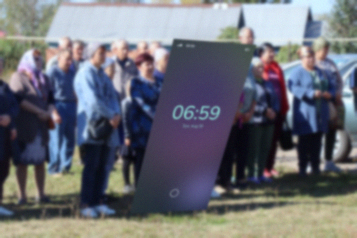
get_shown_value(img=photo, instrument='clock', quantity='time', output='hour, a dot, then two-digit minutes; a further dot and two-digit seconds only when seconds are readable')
6.59
